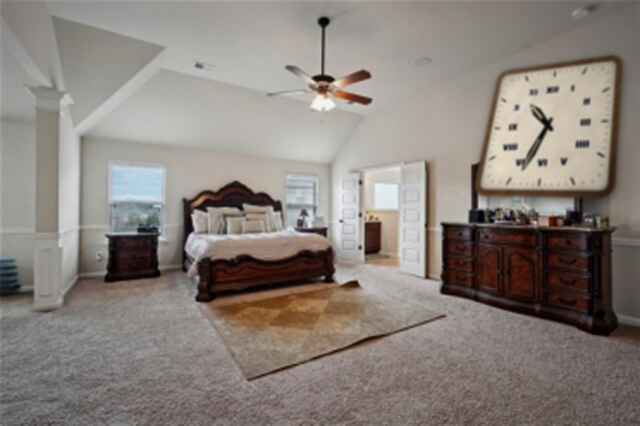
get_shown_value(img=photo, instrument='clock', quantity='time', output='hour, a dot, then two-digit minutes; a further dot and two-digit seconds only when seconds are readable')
10.34
